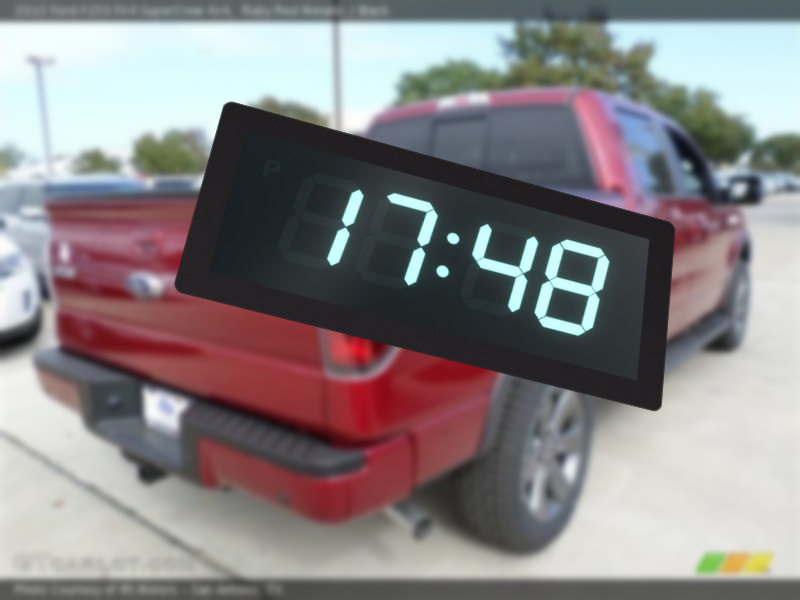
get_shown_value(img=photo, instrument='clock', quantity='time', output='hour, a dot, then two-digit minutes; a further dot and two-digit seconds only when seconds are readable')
17.48
